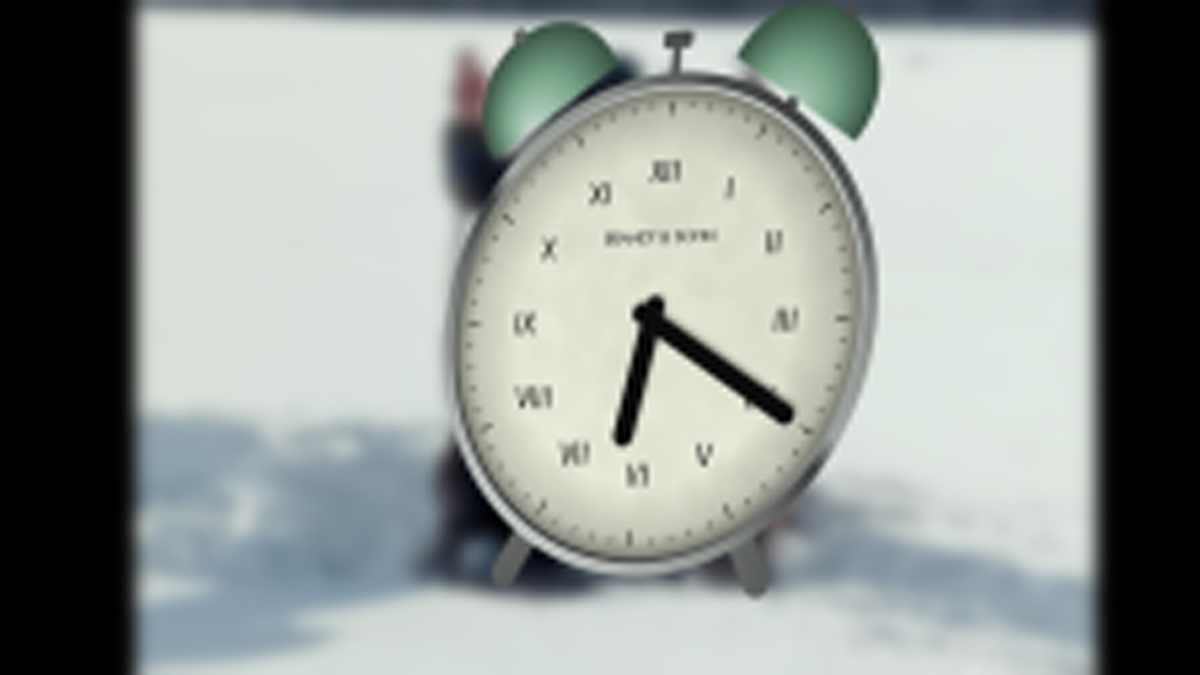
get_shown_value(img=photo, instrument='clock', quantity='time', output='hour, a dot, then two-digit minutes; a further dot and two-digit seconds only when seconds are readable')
6.20
